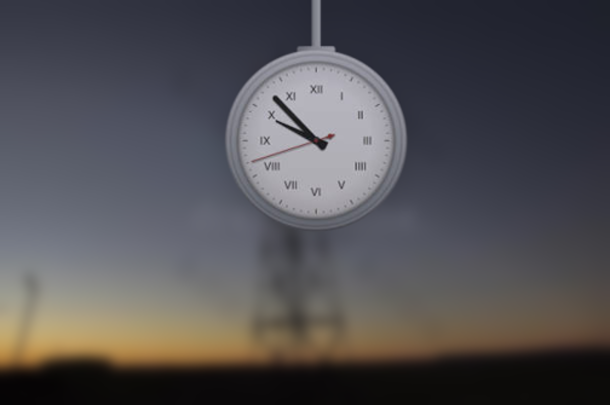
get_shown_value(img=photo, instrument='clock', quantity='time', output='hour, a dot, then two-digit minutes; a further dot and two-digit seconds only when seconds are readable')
9.52.42
